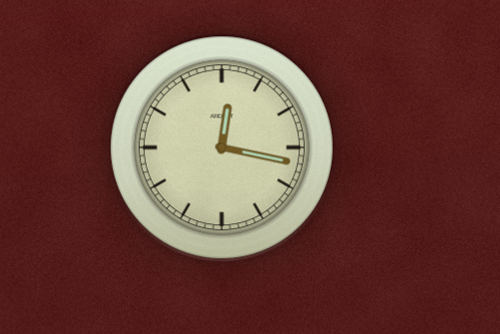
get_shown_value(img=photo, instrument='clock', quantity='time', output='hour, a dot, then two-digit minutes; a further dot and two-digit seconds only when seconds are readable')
12.17
